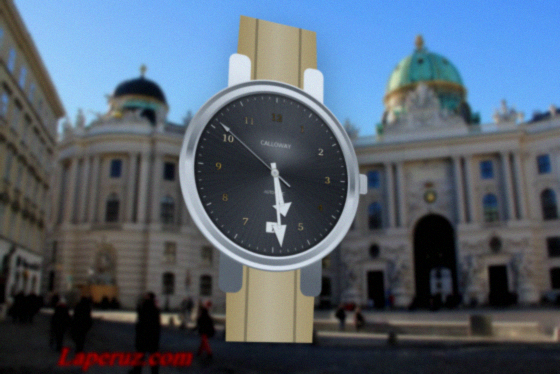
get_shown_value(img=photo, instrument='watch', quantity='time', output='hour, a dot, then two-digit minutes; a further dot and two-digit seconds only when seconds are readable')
5.28.51
